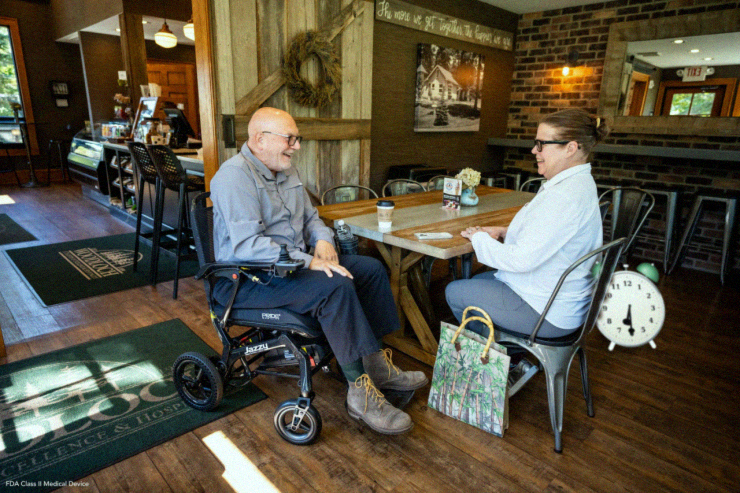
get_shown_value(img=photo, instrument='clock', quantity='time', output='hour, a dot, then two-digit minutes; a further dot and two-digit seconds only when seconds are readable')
6.30
